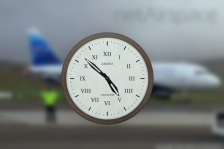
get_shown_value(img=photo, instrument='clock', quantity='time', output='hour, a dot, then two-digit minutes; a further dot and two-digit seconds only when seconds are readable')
4.52
